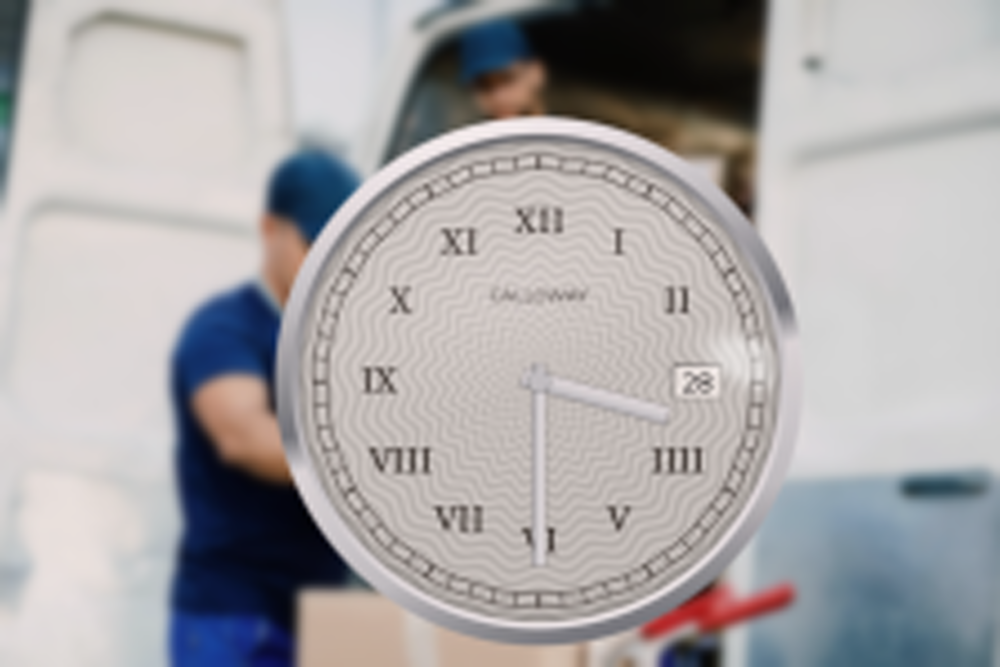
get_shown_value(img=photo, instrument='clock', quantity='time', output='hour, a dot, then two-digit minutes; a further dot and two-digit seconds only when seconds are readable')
3.30
